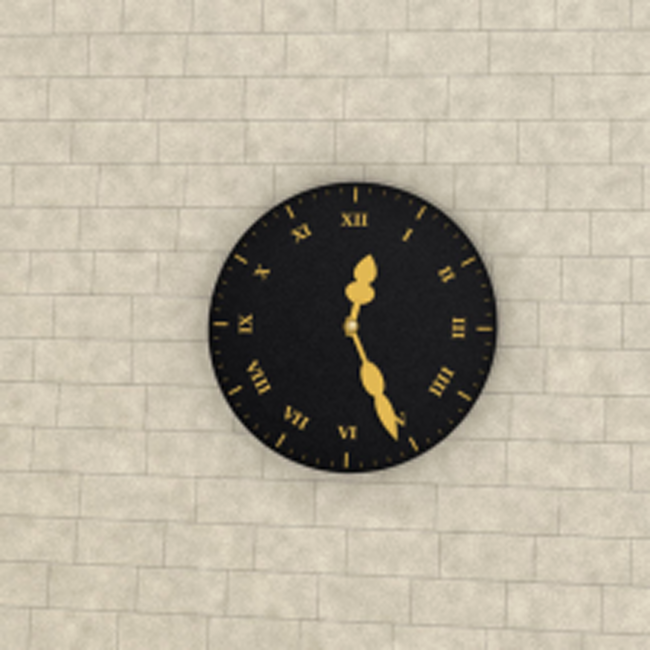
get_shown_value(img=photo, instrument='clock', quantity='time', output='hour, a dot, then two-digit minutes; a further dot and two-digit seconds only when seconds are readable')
12.26
